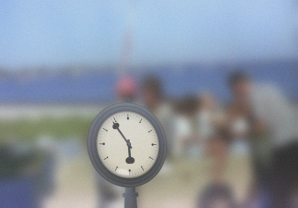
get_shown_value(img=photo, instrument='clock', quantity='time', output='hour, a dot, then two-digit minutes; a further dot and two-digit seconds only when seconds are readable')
5.54
